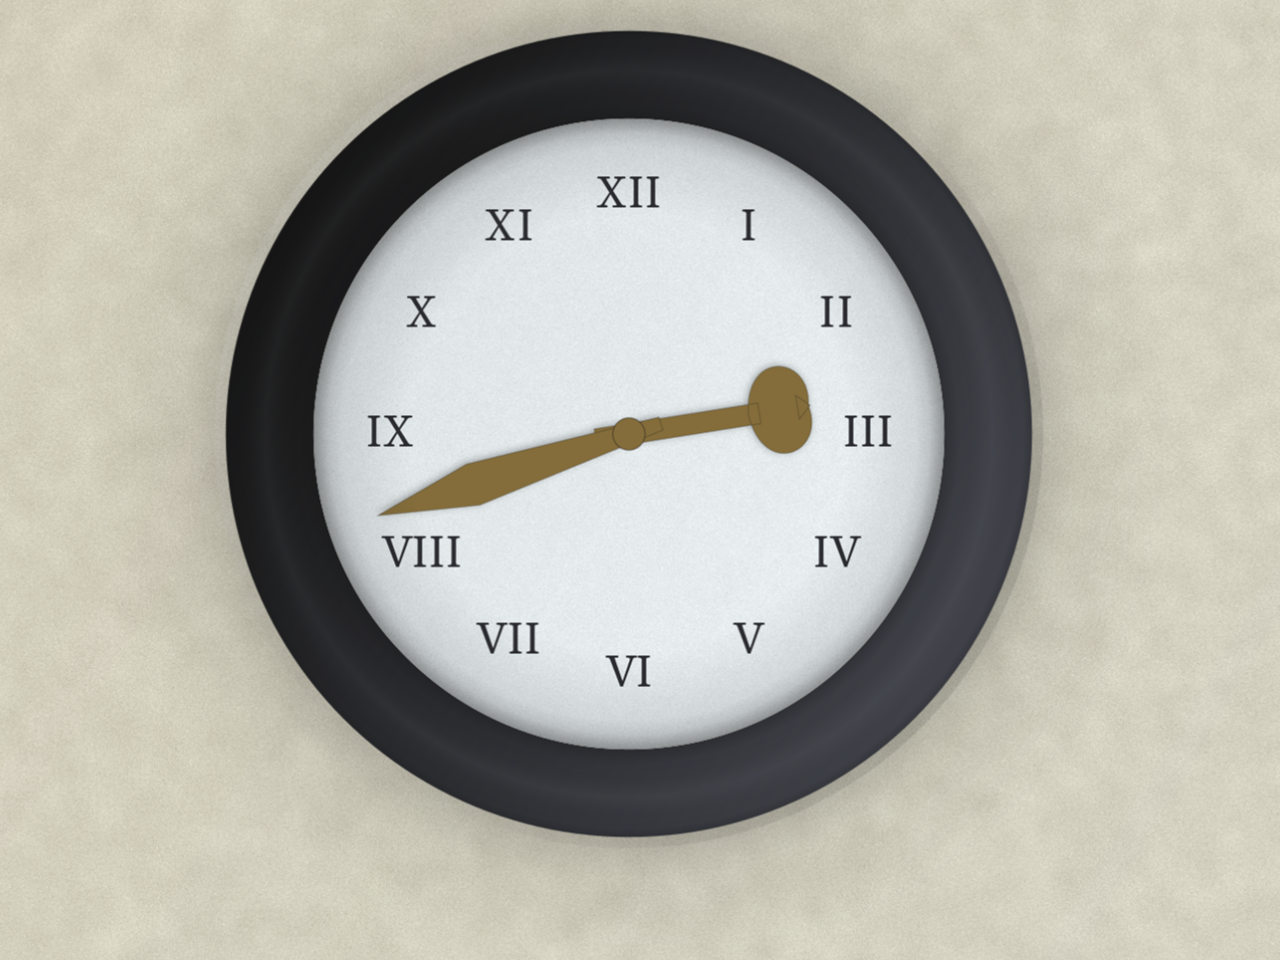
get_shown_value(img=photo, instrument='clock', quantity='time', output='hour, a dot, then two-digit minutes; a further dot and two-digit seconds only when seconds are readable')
2.42
